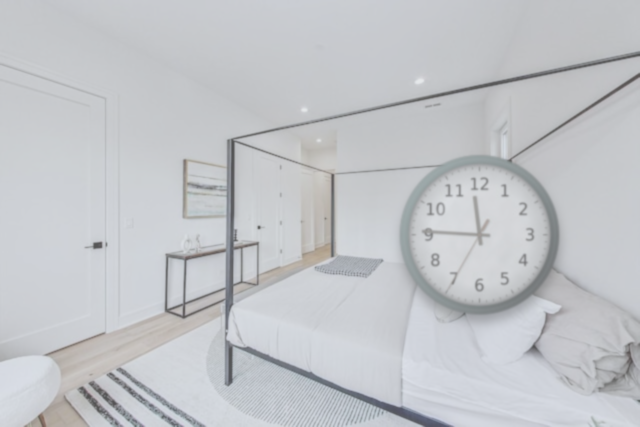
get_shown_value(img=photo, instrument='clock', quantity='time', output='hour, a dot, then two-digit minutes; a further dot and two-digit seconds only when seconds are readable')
11.45.35
